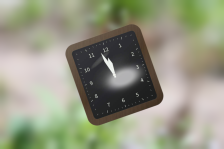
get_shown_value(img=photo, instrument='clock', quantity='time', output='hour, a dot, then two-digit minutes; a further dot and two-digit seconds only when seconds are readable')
11.58
